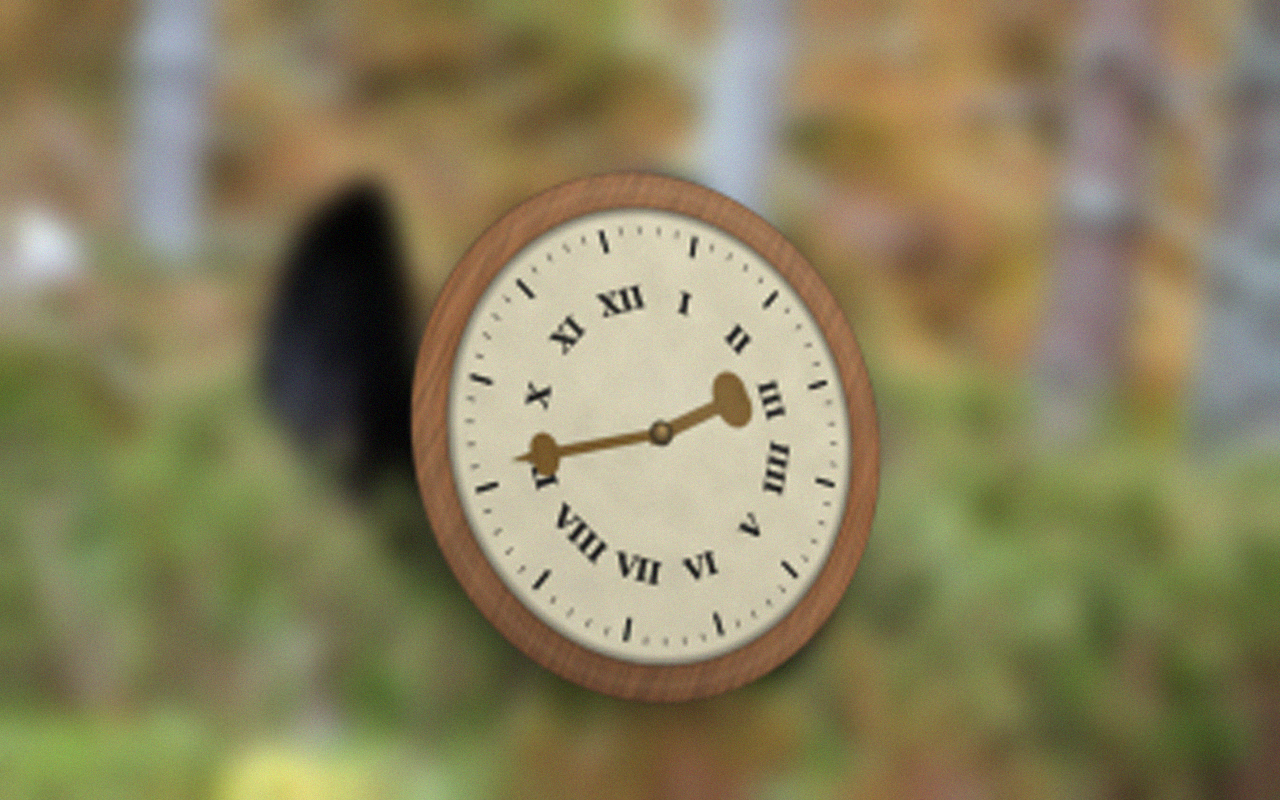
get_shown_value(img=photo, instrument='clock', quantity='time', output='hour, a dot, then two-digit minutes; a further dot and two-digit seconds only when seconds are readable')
2.46
